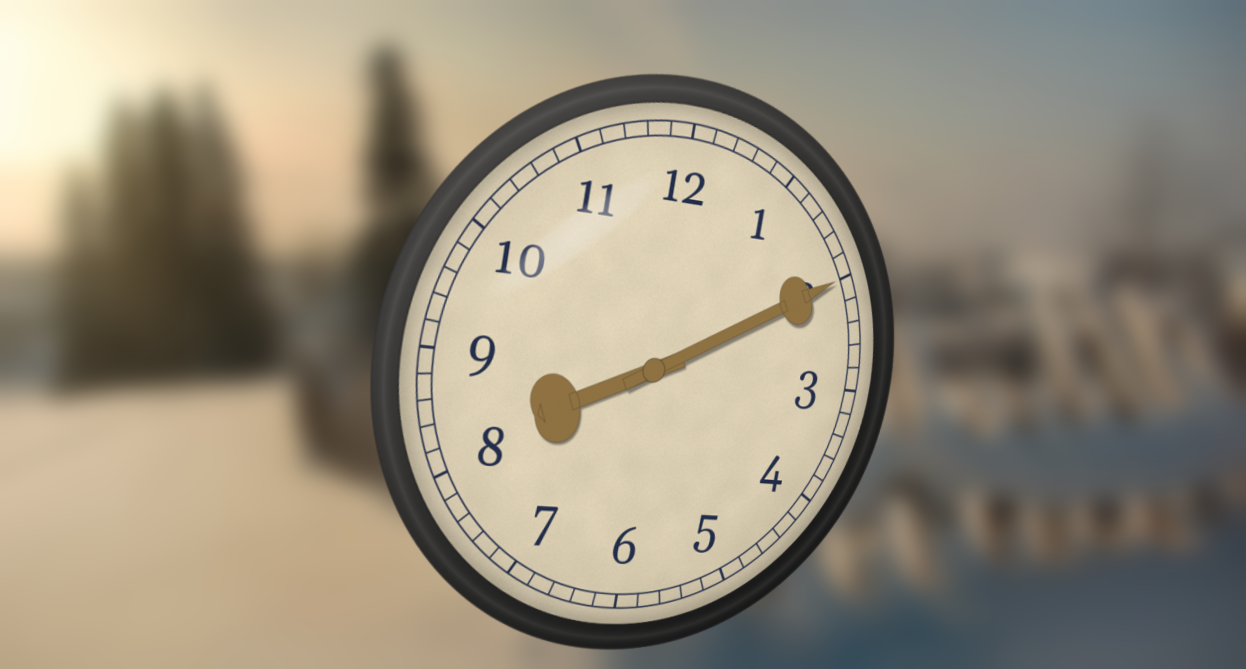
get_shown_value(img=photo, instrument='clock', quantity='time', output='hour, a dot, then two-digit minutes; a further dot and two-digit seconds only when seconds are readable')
8.10
